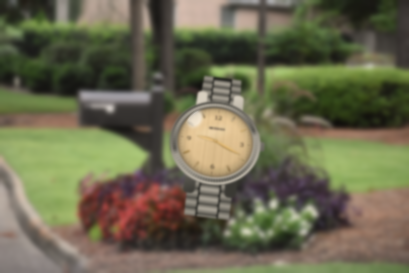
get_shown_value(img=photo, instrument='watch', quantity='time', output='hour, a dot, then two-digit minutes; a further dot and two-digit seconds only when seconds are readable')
9.19
